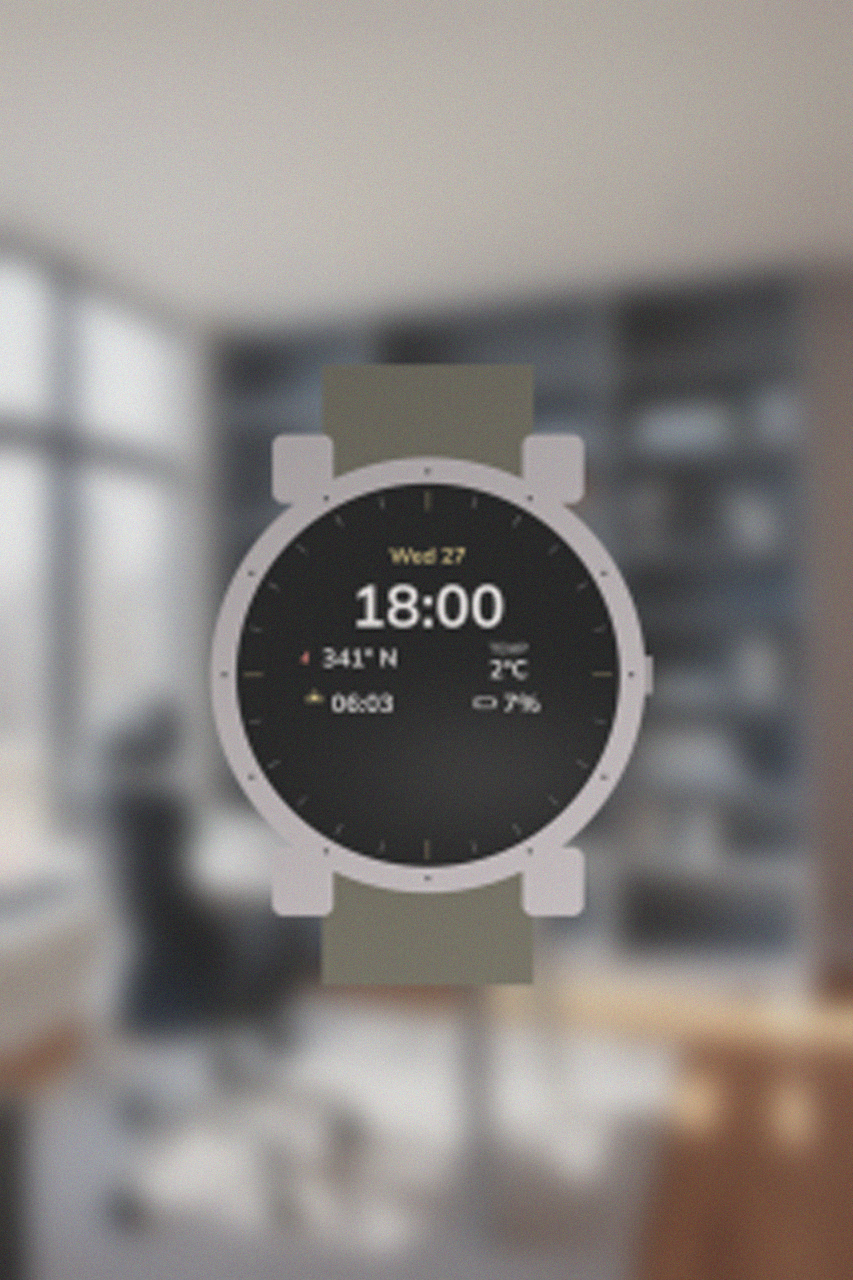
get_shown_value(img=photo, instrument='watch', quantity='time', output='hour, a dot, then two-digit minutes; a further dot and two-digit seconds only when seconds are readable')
18.00
